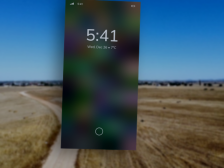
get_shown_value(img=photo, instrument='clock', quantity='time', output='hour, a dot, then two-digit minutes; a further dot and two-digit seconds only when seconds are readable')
5.41
